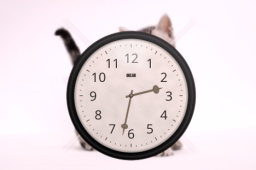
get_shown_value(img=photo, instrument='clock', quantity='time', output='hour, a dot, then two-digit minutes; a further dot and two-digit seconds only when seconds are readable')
2.32
